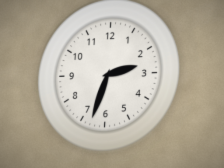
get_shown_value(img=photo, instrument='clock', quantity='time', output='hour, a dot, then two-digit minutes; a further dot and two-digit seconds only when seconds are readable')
2.33
